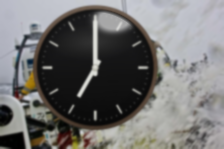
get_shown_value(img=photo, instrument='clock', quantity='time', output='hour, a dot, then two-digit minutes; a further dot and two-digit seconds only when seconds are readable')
7.00
